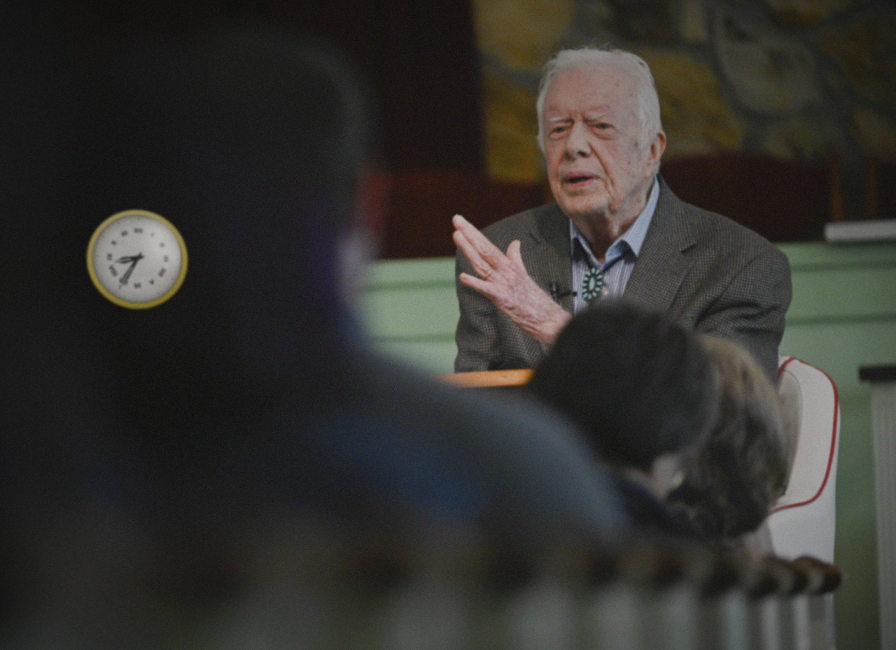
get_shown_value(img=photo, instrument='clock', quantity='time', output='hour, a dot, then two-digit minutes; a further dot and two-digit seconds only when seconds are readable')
8.35
